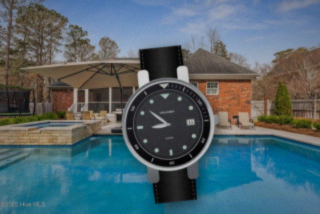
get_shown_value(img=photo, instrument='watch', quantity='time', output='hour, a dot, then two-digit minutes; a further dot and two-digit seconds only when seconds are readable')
8.52
